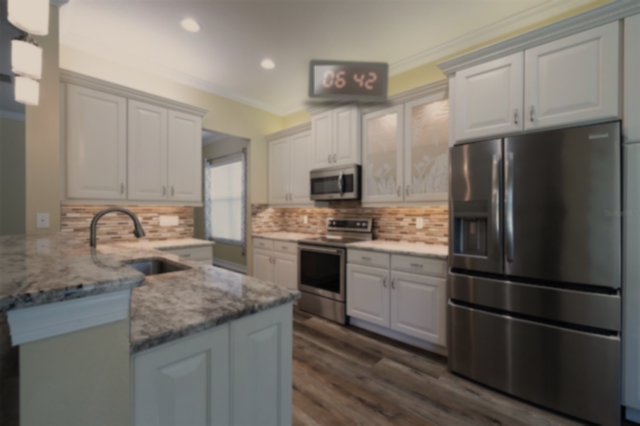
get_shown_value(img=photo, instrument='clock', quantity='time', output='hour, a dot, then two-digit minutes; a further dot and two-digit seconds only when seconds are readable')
6.42
